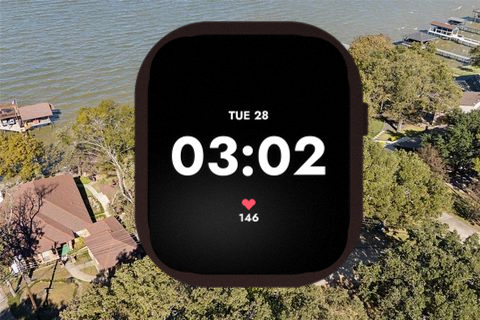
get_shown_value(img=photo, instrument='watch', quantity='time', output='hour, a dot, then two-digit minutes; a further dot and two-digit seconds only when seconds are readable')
3.02
